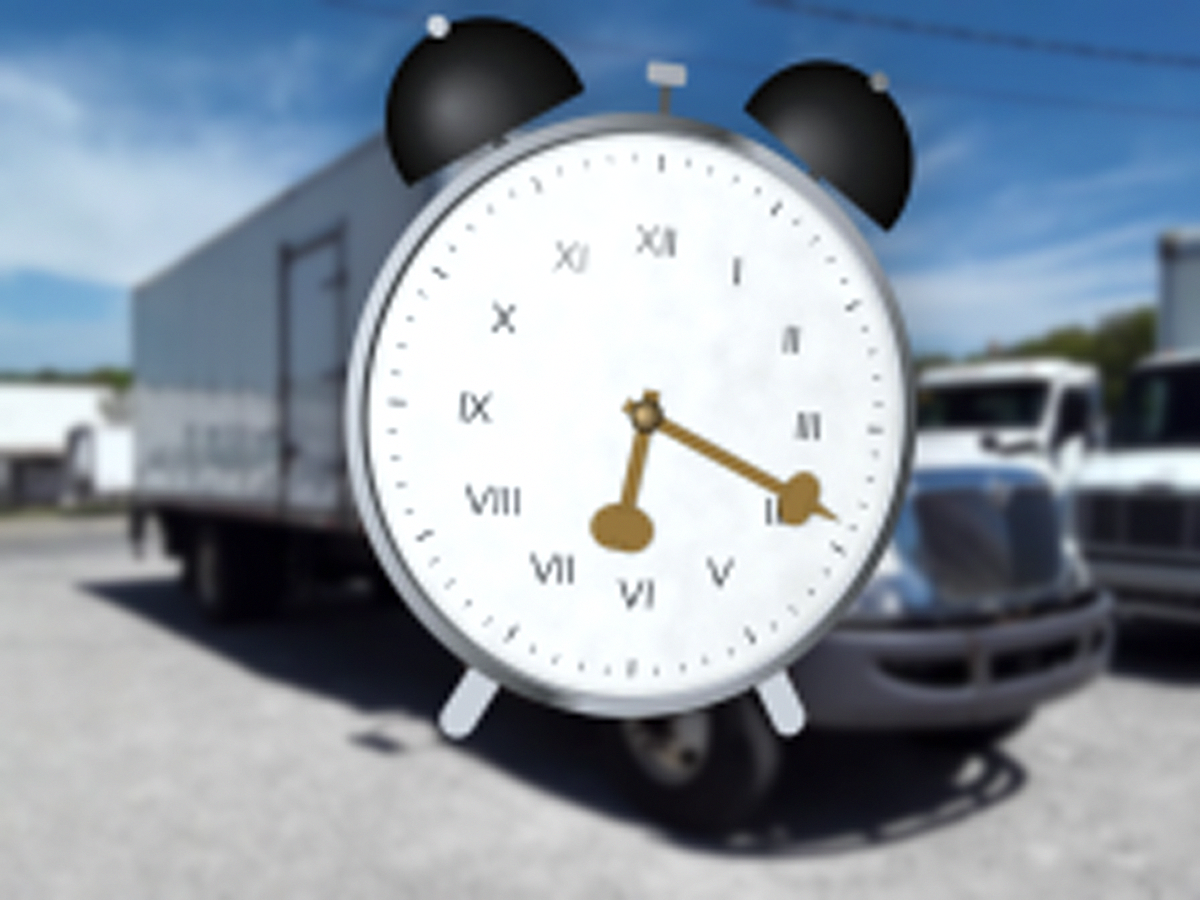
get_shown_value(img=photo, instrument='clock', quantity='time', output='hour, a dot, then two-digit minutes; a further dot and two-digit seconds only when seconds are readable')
6.19
